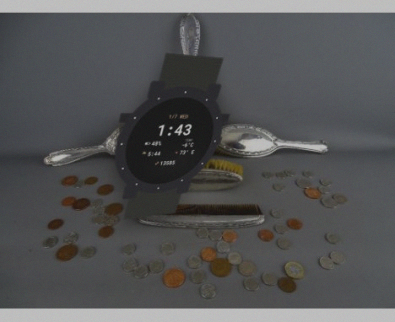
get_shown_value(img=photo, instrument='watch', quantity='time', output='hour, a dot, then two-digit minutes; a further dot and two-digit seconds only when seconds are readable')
1.43
